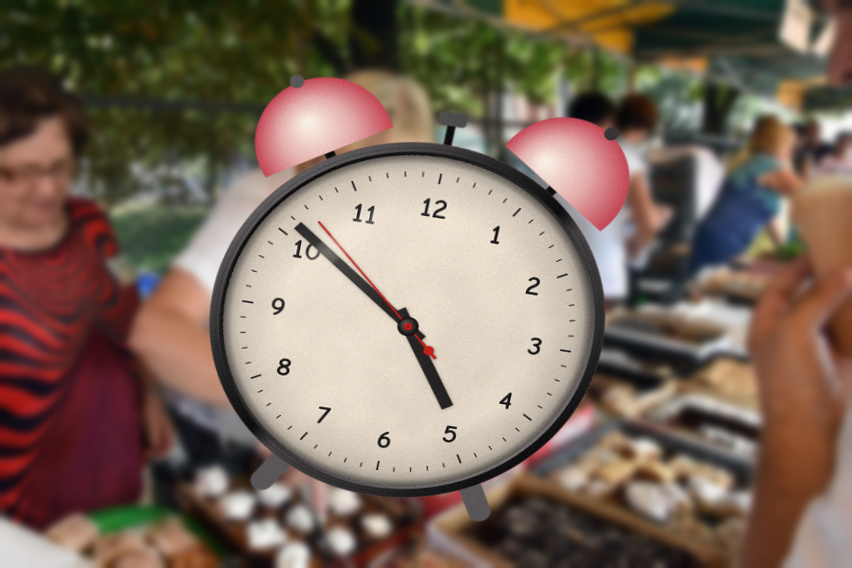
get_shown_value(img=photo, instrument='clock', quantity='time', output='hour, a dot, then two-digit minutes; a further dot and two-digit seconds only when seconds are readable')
4.50.52
